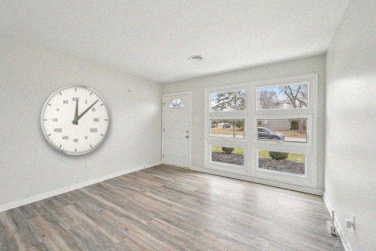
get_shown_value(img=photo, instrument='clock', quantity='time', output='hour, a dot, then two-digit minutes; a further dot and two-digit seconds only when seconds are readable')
12.08
